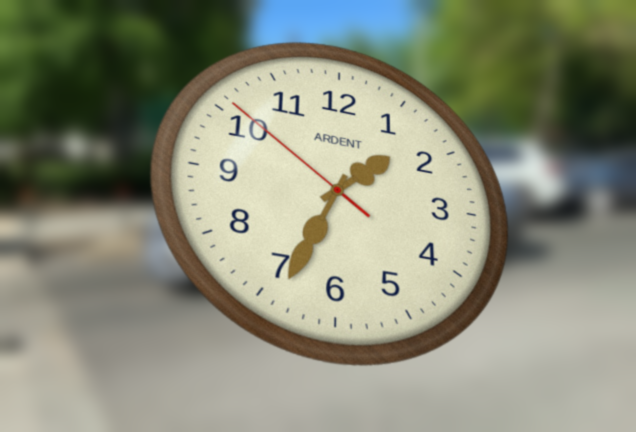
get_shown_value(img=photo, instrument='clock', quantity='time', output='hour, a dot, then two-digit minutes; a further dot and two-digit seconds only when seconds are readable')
1.33.51
